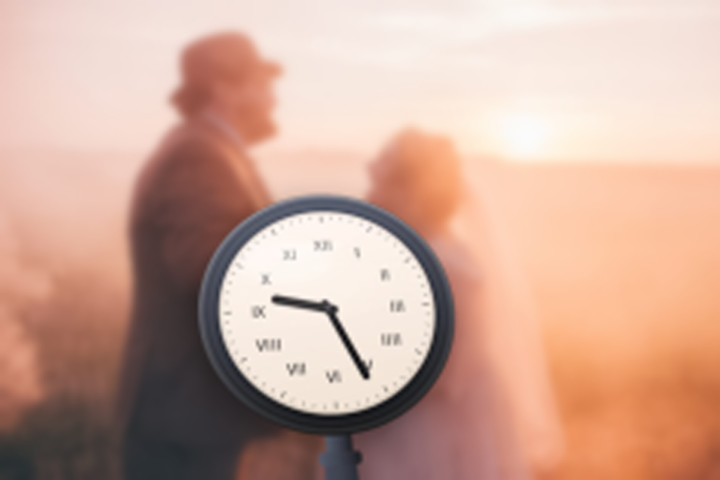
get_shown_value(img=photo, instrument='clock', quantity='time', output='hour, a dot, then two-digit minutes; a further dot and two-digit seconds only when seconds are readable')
9.26
